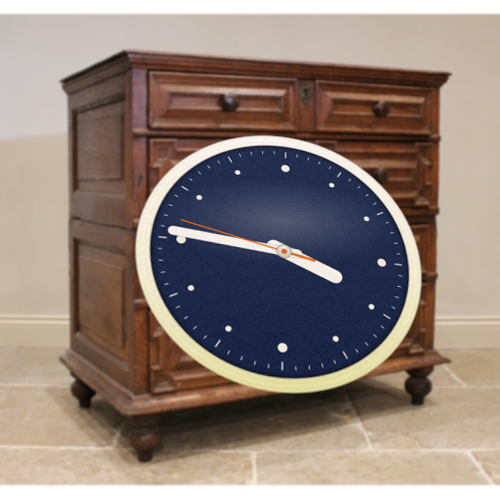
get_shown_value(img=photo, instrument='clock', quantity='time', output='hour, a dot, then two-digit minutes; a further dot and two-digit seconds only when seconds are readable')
3.45.47
